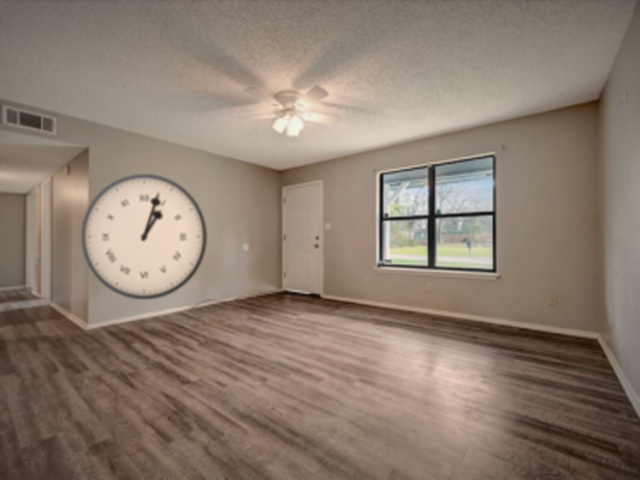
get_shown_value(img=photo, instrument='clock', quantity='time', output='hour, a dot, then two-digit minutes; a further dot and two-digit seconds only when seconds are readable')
1.03
